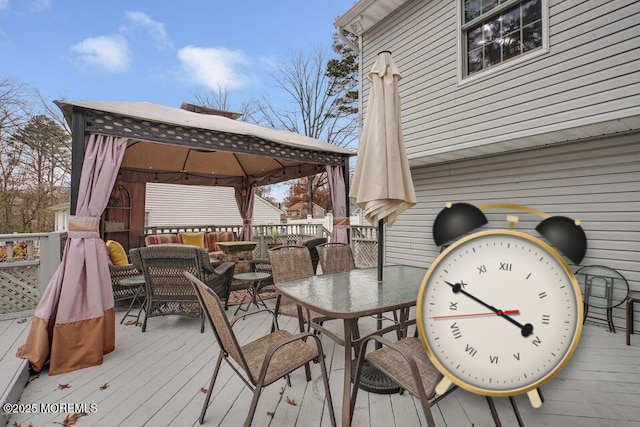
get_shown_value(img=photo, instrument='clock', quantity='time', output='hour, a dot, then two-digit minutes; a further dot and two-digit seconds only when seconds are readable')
3.48.43
